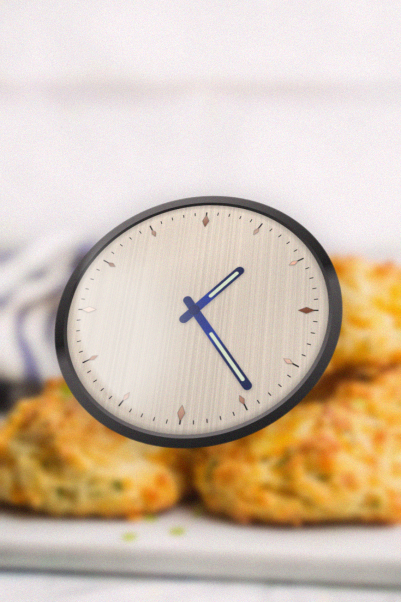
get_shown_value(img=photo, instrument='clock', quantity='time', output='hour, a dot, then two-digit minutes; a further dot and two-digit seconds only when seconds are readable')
1.24
